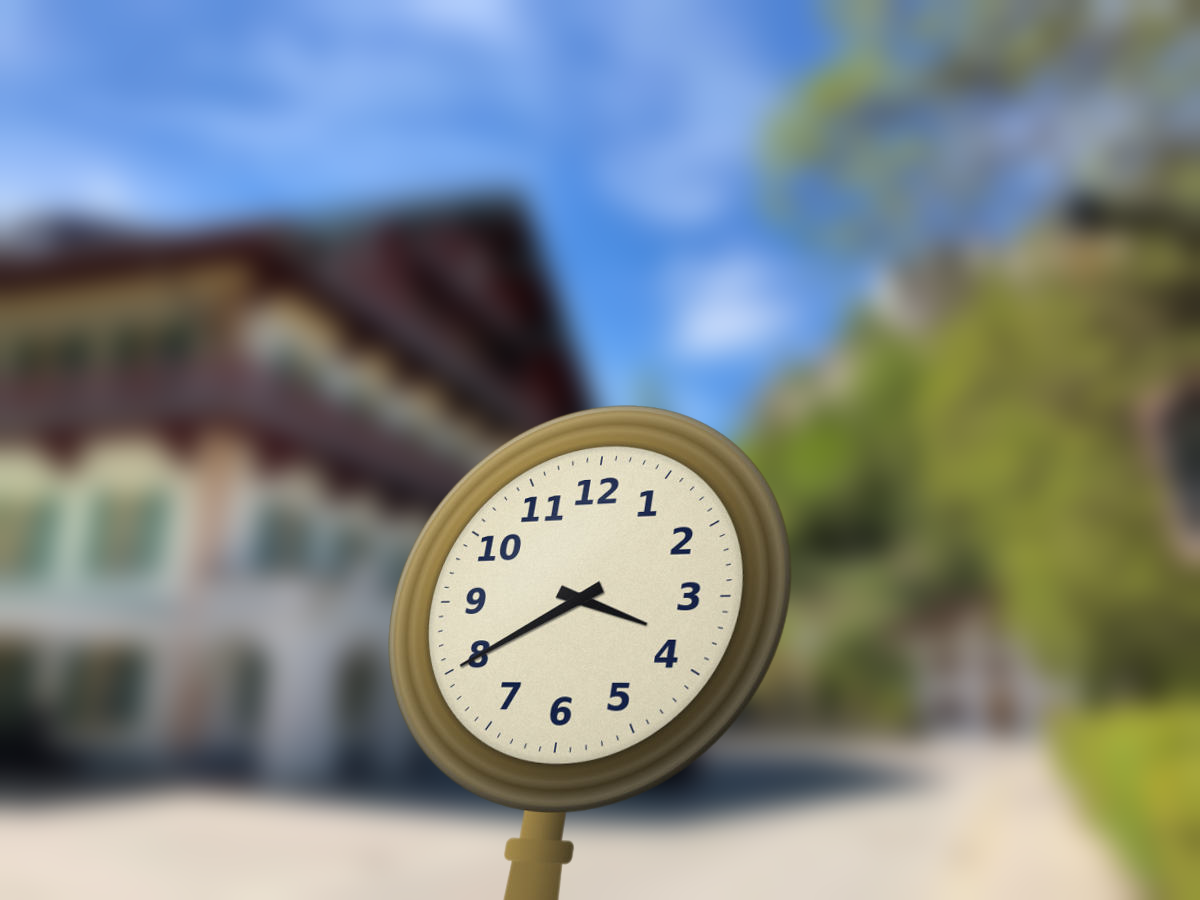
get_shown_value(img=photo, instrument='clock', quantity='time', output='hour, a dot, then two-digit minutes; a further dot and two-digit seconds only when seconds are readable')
3.40
